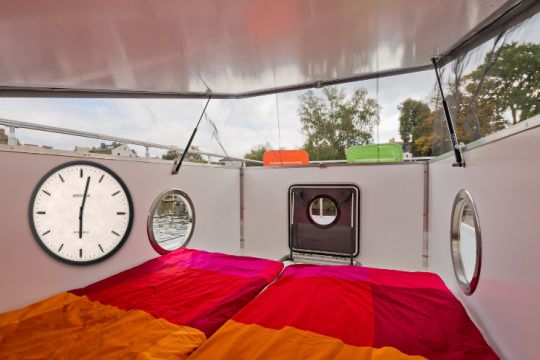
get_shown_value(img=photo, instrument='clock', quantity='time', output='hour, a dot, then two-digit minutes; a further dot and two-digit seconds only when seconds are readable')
6.02
